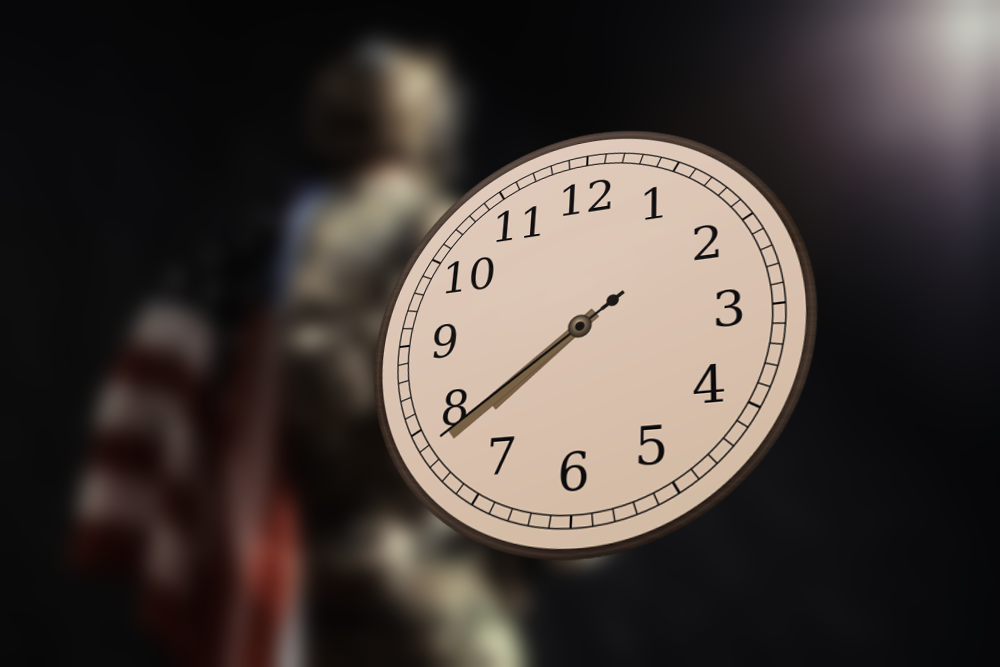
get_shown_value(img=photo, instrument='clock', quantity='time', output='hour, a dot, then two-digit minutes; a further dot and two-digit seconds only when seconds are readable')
7.38.39
